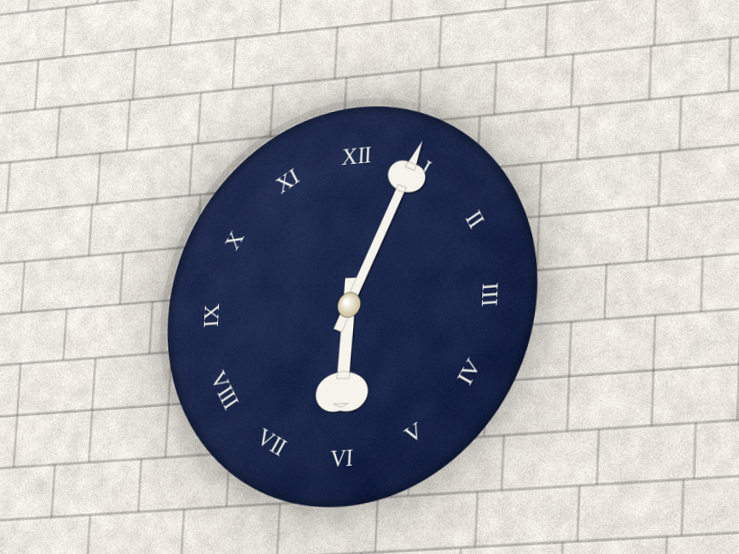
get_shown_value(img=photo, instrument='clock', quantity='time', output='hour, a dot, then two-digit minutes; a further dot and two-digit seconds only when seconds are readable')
6.04
